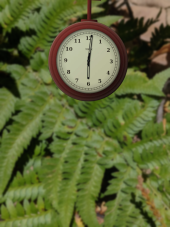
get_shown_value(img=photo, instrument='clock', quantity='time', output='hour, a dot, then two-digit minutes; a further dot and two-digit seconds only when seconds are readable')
6.01
